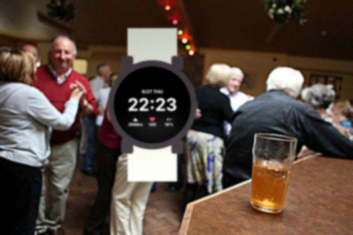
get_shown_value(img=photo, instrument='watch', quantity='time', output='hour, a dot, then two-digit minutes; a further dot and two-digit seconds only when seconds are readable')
22.23
